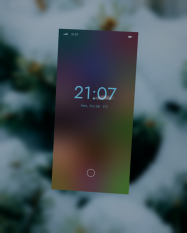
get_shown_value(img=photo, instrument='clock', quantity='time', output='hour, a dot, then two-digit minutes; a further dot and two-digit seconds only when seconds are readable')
21.07
